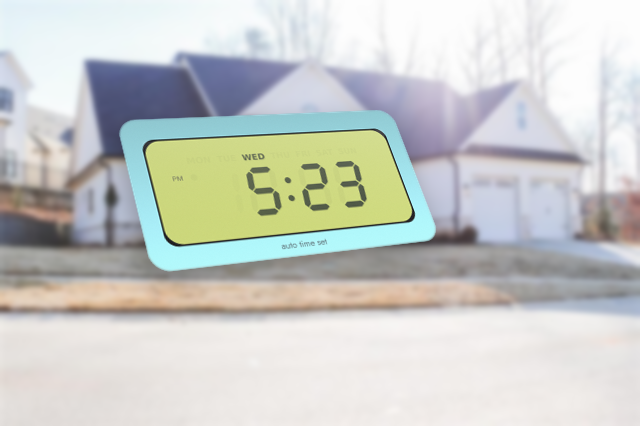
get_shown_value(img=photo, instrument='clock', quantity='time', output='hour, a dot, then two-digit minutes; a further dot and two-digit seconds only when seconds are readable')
5.23
